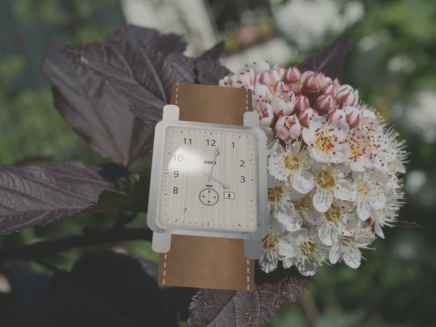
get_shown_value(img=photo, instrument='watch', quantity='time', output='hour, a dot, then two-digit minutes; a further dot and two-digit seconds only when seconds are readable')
4.02
